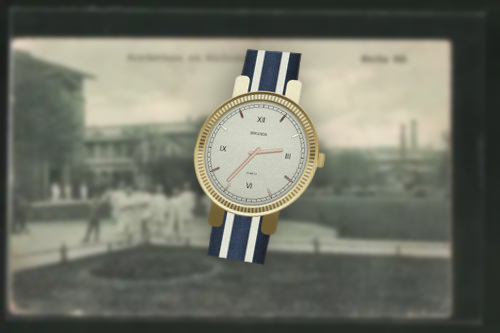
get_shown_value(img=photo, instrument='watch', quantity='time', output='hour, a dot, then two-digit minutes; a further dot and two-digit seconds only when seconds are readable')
2.36
